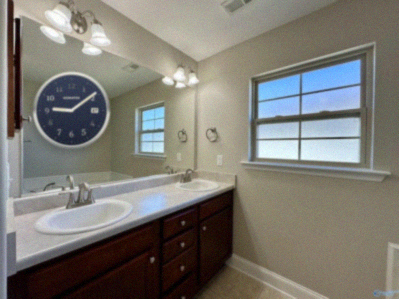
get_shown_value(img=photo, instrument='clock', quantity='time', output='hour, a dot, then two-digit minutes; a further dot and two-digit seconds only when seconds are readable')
9.09
